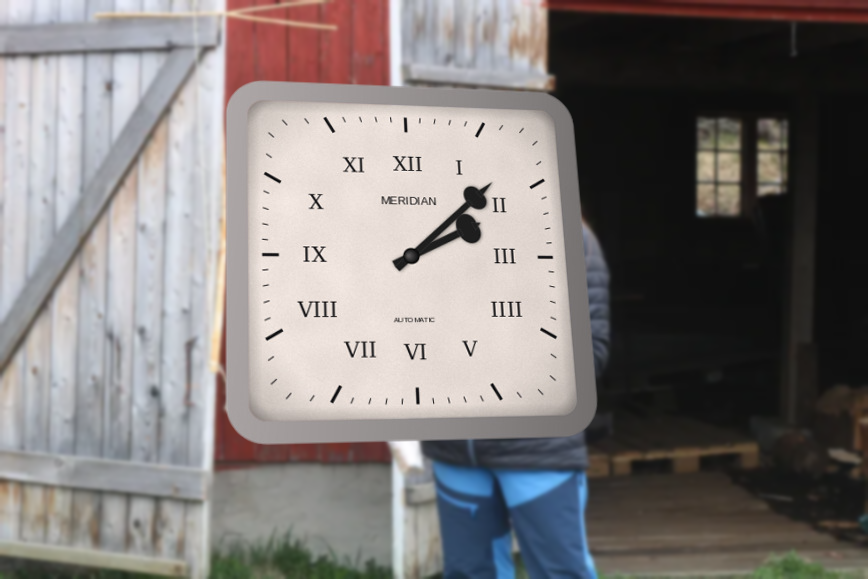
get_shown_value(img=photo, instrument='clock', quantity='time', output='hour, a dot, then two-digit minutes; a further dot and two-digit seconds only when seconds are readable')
2.08
